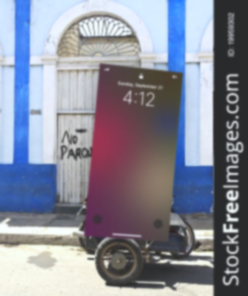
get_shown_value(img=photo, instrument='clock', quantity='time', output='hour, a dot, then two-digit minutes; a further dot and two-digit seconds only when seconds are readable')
4.12
